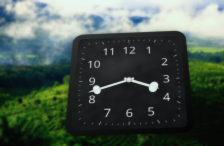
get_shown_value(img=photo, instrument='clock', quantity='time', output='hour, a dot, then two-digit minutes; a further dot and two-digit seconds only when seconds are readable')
3.42
